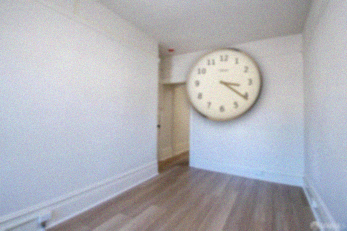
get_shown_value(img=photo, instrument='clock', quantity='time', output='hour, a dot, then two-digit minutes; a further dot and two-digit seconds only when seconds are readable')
3.21
